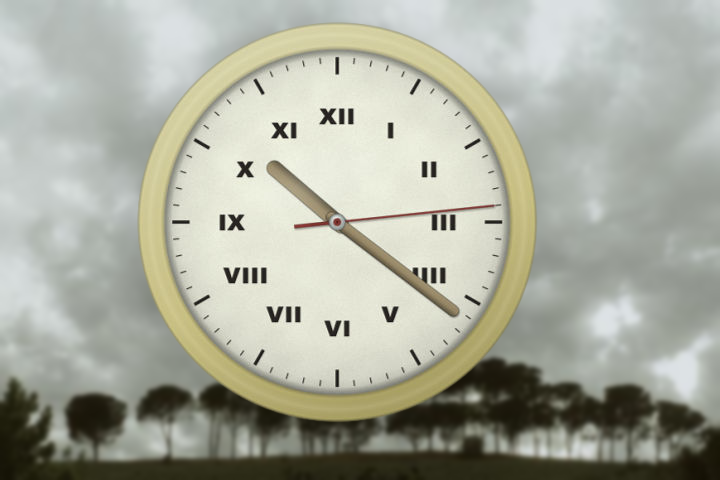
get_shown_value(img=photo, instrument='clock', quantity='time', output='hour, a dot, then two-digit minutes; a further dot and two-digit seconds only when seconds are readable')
10.21.14
